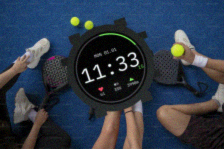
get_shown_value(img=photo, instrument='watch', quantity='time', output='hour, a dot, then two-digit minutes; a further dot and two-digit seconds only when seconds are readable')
11.33
